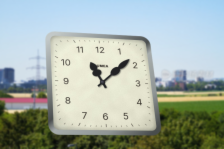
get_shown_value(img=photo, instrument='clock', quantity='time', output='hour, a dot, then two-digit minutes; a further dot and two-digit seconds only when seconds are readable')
11.08
